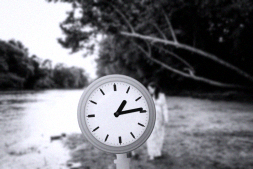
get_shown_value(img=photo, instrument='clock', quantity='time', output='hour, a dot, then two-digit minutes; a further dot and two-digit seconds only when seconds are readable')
1.14
